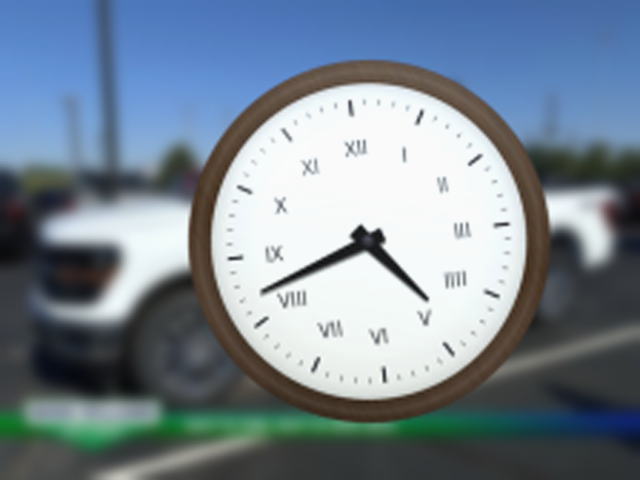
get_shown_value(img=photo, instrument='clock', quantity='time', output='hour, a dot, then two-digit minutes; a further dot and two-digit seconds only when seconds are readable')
4.42
